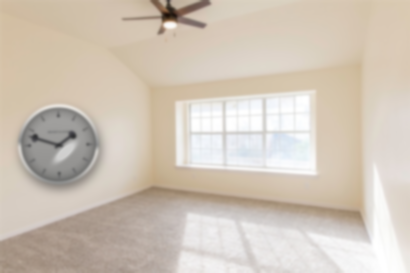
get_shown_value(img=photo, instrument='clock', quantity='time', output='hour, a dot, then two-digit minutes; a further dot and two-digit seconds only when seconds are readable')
1.48
